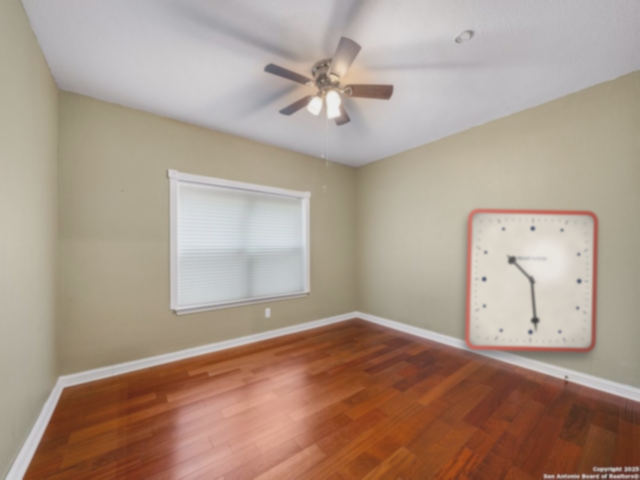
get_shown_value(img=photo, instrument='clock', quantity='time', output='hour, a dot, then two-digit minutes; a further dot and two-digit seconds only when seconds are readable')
10.29
